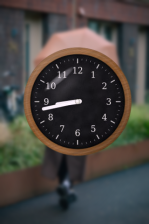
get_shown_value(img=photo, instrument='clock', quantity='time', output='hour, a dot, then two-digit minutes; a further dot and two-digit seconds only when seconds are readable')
8.43
